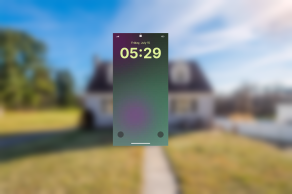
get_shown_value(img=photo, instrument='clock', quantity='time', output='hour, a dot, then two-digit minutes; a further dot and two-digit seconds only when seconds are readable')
5.29
